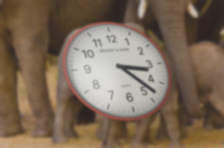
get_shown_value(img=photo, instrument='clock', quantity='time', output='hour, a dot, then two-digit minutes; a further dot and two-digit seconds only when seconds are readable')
3.23
